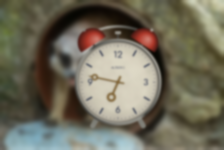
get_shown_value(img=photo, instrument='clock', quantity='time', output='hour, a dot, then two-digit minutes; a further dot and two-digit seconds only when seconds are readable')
6.47
